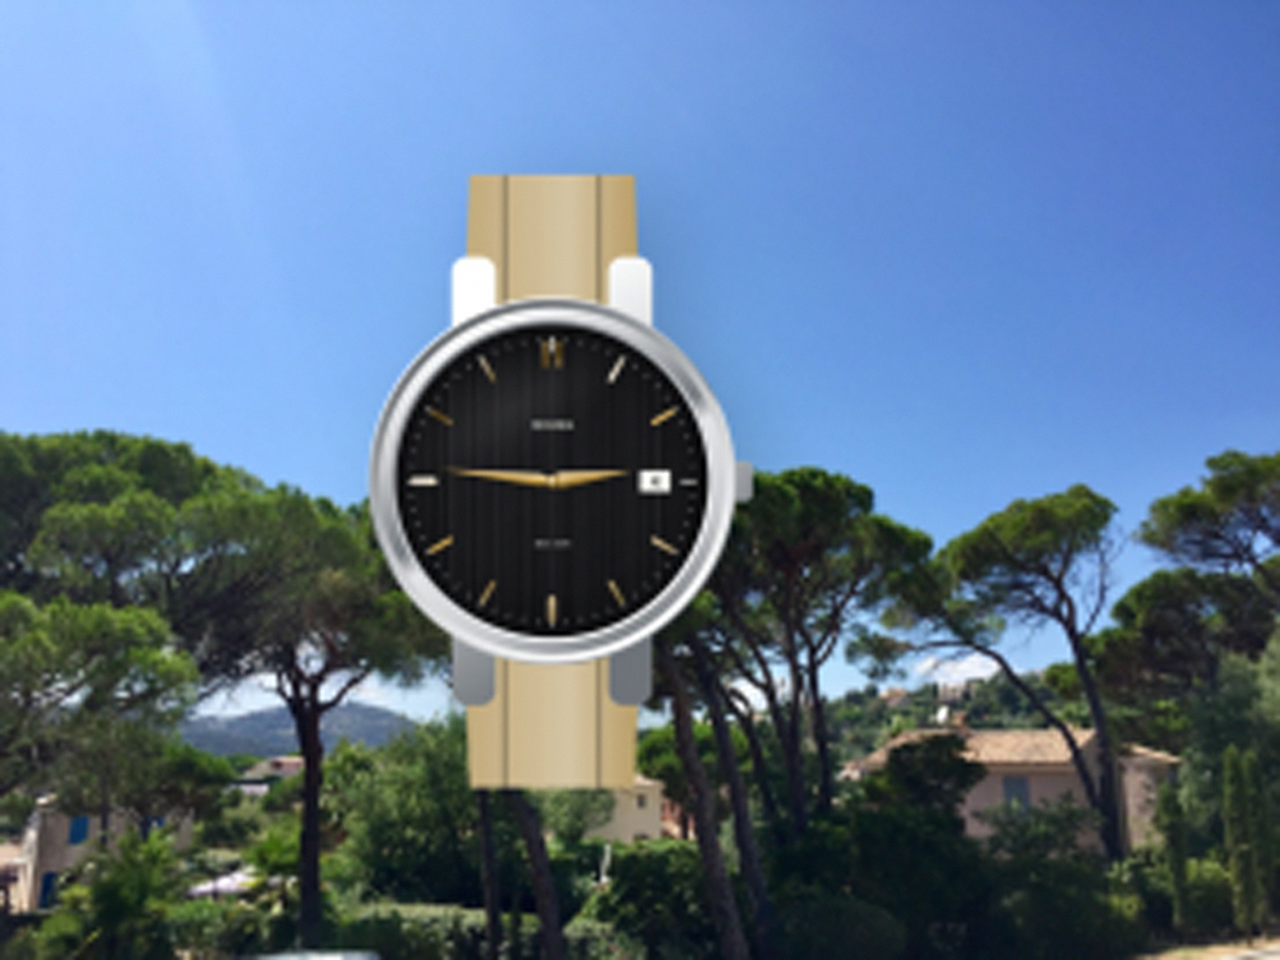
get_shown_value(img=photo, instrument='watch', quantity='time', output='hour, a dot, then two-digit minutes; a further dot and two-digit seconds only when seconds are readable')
2.46
